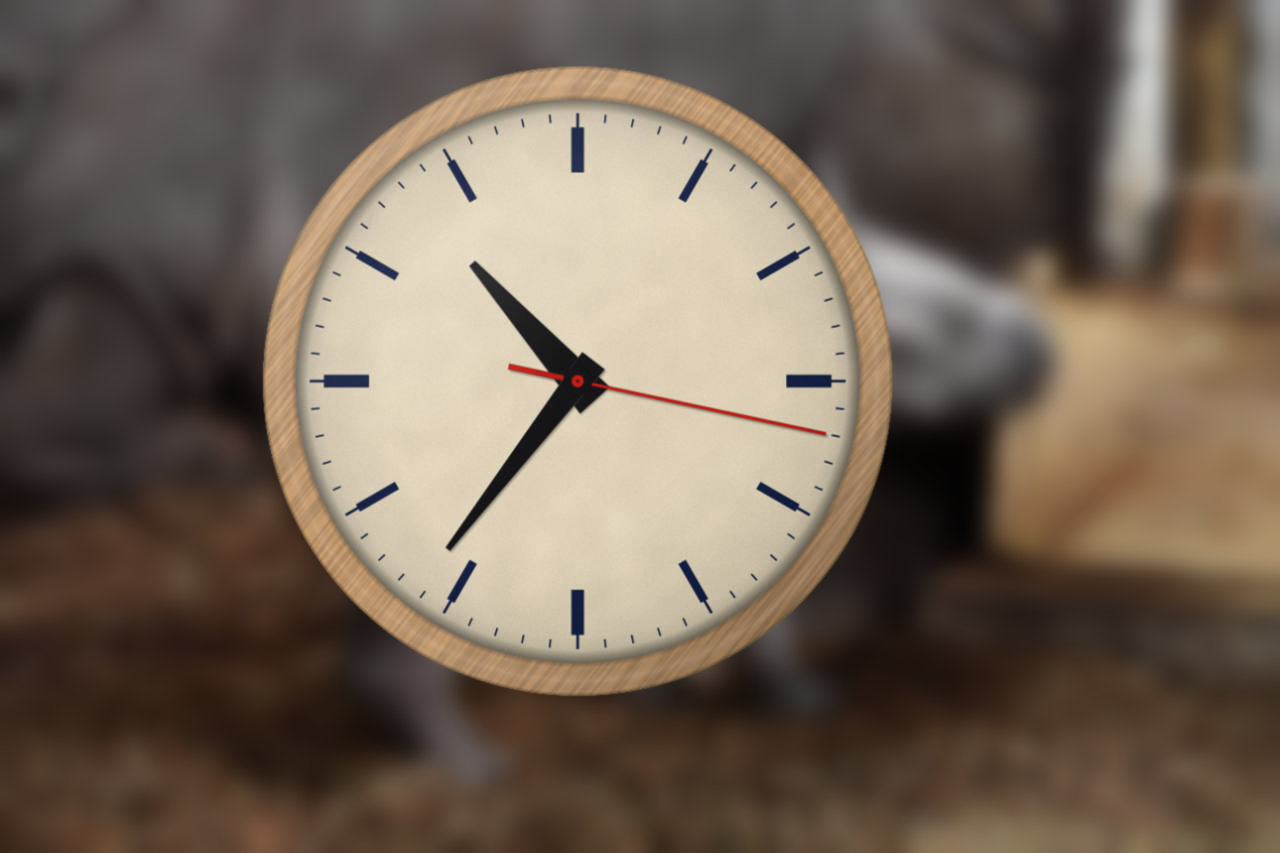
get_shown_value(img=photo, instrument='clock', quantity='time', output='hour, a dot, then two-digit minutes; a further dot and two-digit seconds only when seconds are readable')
10.36.17
